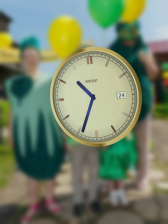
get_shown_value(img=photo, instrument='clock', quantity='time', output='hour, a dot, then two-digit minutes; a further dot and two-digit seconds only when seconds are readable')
10.34
